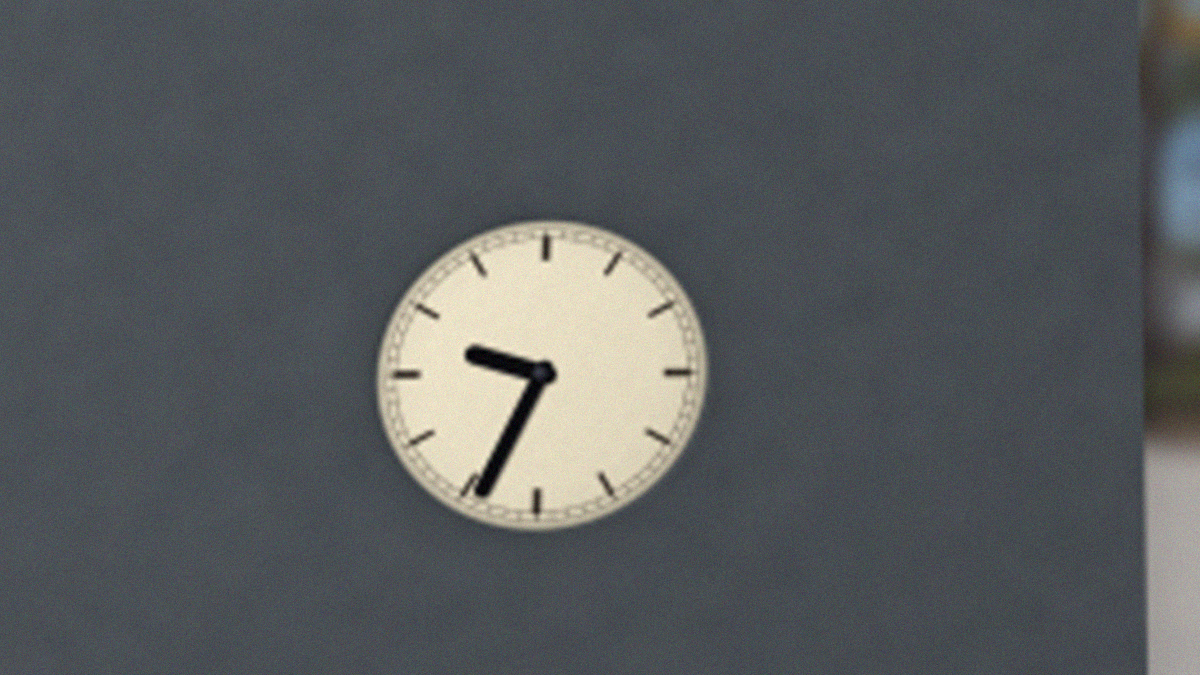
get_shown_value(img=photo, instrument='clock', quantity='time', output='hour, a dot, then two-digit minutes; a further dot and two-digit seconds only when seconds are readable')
9.34
